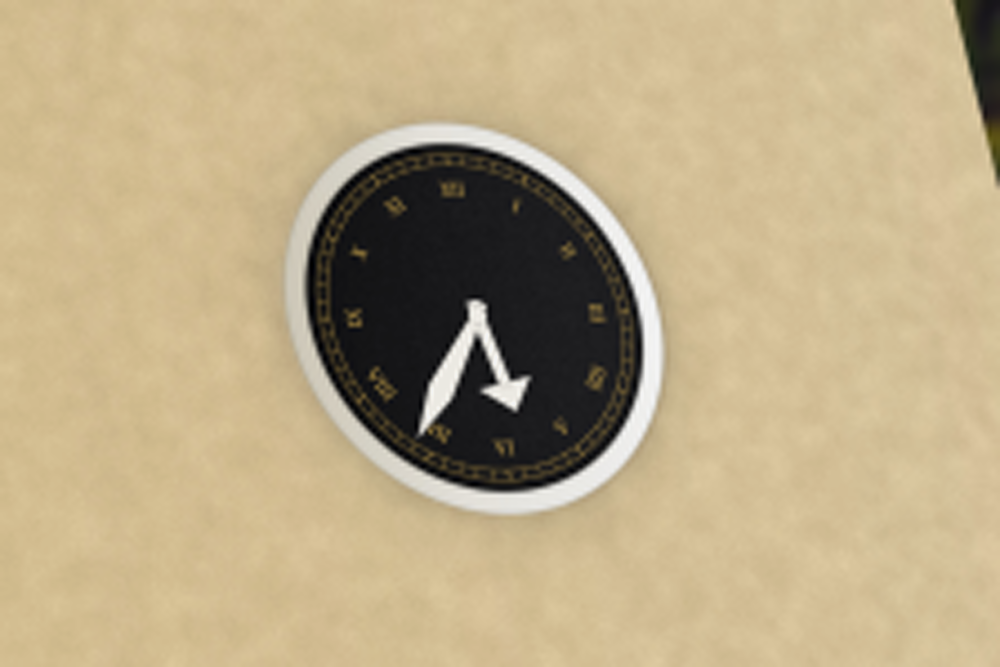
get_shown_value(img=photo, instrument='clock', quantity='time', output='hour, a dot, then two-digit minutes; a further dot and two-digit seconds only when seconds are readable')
5.36
